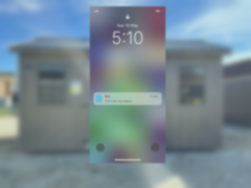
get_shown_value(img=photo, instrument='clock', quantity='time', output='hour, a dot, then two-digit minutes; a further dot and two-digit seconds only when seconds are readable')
5.10
